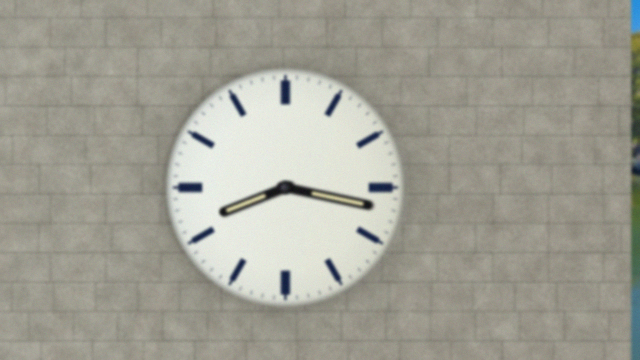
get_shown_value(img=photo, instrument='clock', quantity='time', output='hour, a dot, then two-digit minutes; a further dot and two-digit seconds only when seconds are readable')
8.17
